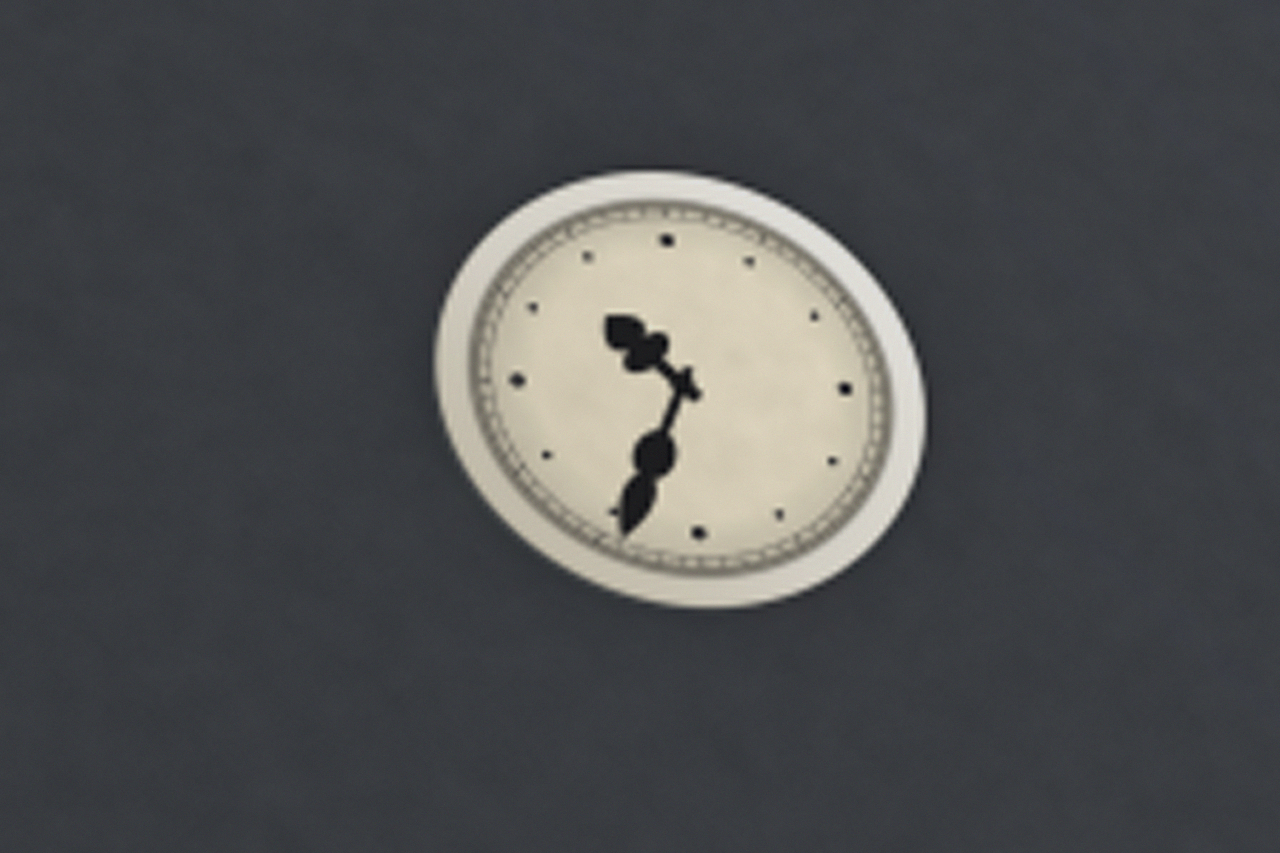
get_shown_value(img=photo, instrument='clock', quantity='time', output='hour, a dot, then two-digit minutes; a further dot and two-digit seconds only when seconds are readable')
10.34
